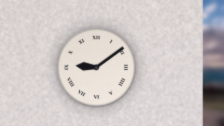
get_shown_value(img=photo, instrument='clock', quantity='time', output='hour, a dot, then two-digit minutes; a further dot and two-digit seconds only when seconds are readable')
9.09
